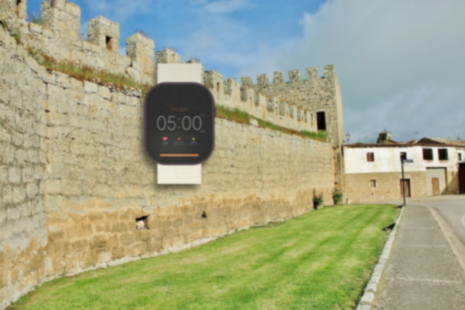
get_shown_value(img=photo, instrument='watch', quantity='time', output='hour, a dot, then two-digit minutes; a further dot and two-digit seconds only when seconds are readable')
5.00
